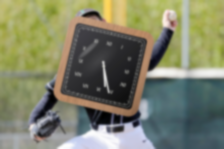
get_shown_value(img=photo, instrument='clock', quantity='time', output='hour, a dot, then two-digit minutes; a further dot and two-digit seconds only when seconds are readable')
5.26
